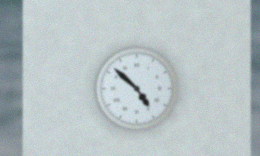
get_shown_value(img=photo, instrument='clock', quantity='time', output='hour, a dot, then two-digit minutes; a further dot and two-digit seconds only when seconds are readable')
4.52
